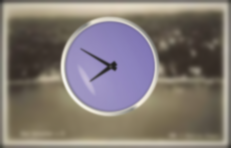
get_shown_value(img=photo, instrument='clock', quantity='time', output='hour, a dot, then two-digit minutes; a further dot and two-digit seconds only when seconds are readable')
7.50
